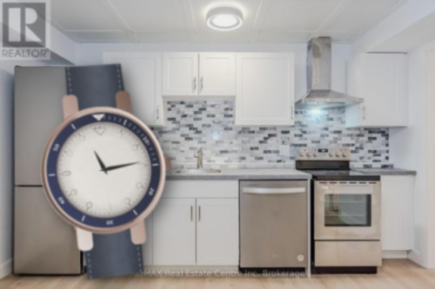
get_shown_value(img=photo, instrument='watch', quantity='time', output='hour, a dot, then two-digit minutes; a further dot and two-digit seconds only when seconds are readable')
11.14
